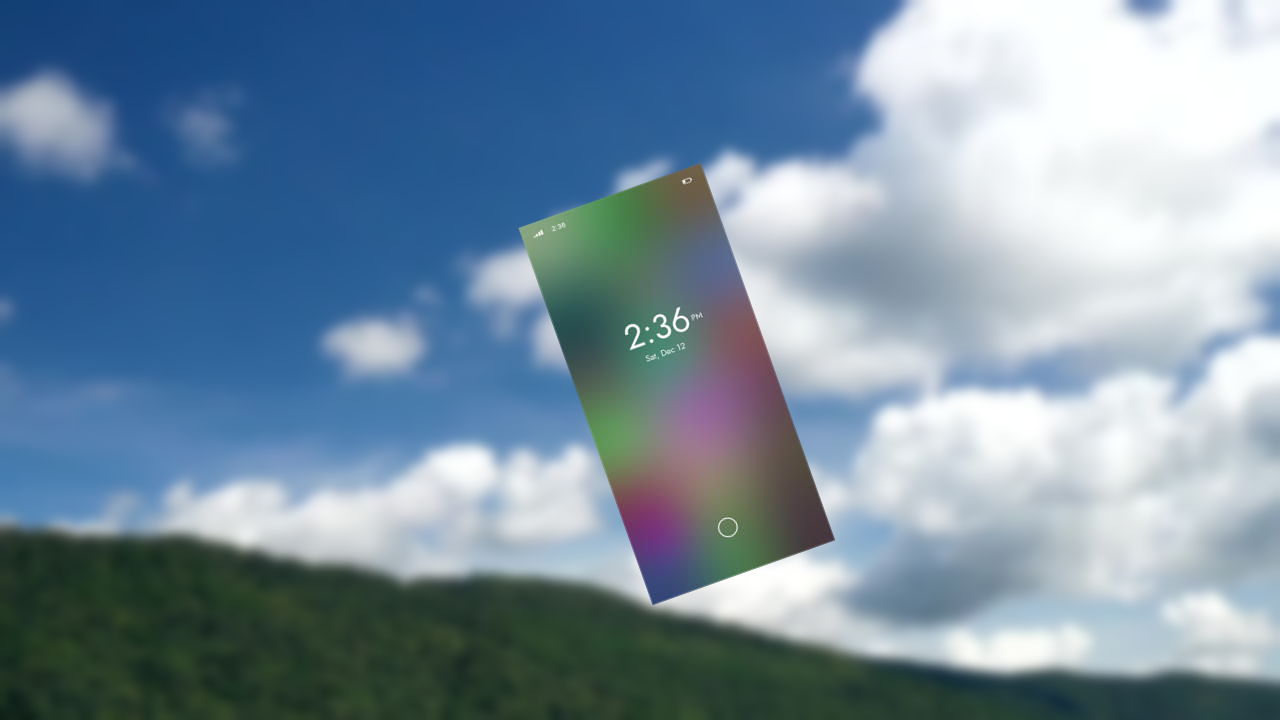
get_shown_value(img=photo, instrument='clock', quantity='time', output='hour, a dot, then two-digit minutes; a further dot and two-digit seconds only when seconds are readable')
2.36
